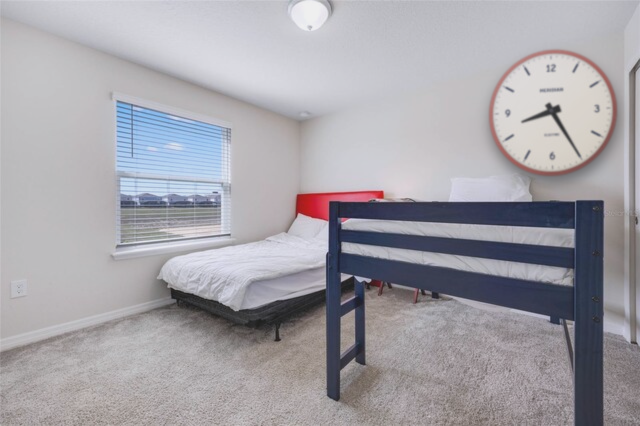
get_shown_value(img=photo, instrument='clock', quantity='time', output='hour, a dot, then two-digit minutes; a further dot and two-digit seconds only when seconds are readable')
8.25
